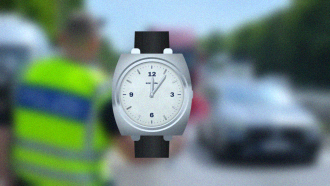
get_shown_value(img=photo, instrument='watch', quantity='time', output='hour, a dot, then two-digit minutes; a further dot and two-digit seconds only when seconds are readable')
12.06
